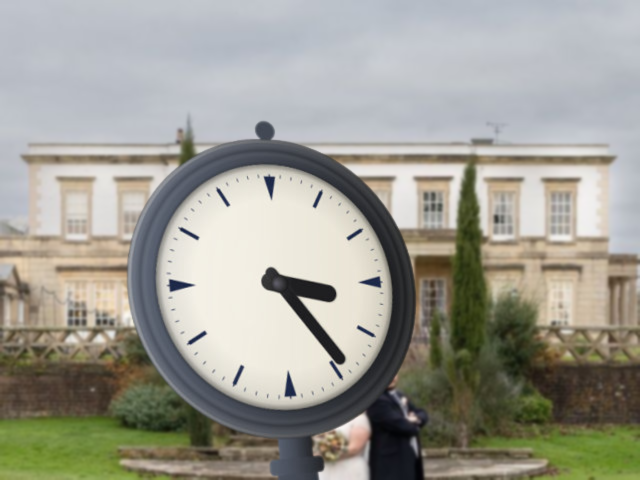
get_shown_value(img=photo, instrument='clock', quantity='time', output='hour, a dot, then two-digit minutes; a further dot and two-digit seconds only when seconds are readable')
3.24
